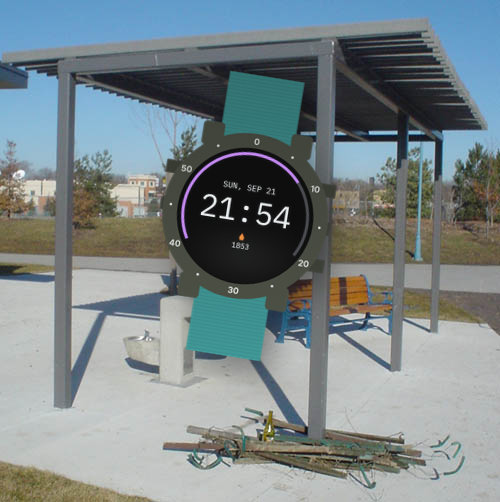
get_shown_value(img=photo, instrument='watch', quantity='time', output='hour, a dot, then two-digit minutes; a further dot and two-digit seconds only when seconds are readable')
21.54
